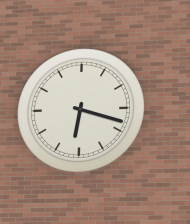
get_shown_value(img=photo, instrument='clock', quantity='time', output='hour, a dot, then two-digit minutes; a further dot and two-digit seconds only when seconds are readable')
6.18
